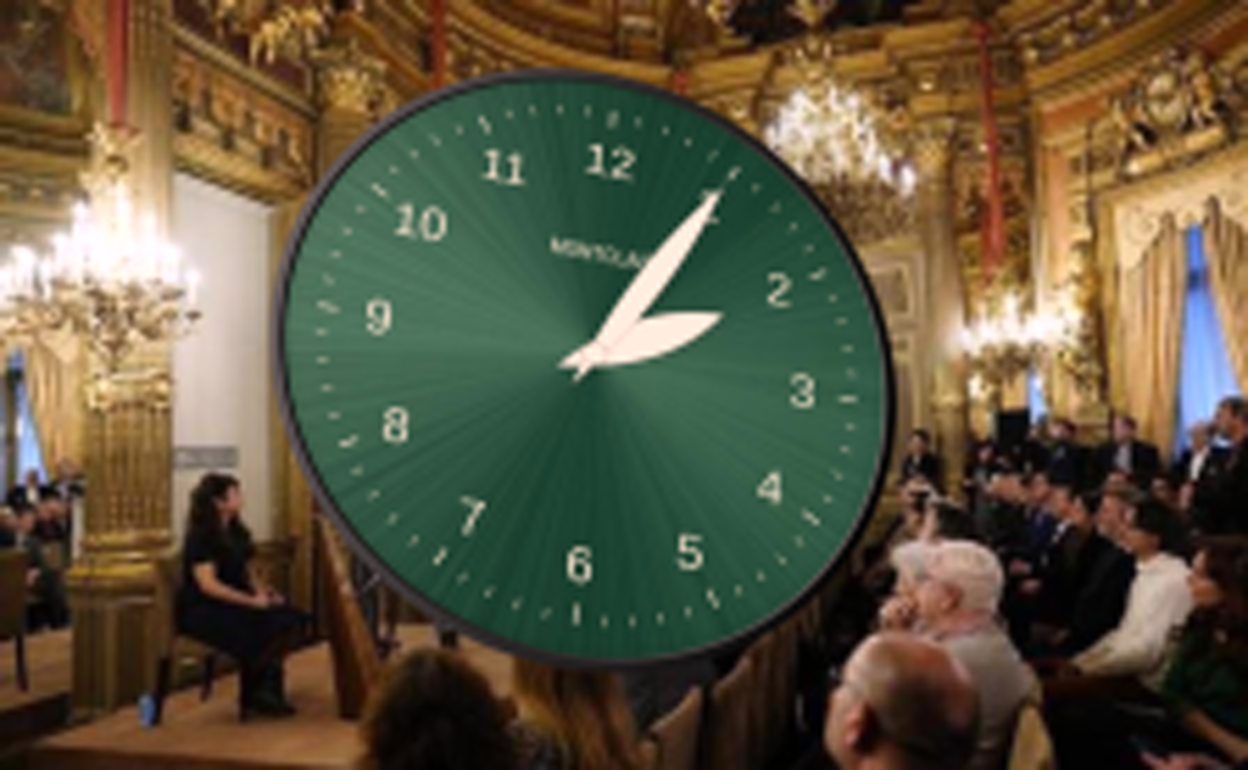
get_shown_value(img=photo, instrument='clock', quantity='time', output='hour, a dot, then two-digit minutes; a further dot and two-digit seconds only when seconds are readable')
2.05
